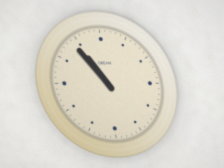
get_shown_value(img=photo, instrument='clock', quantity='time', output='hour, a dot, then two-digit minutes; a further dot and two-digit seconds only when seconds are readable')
10.54
